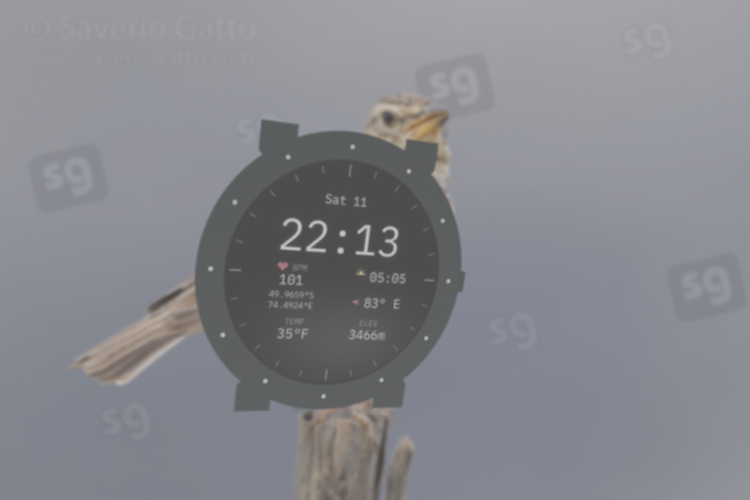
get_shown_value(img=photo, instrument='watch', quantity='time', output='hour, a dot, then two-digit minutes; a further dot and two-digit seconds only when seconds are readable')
22.13
